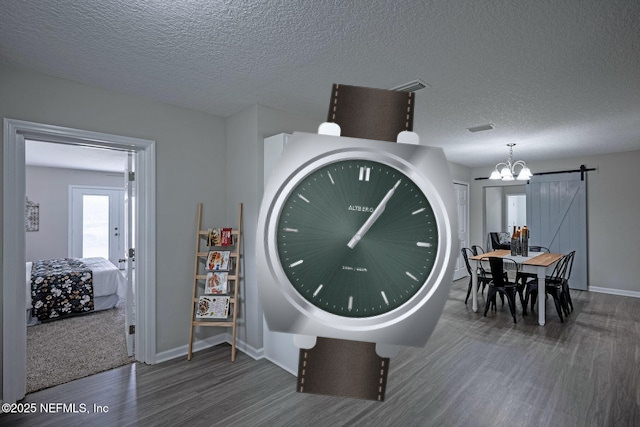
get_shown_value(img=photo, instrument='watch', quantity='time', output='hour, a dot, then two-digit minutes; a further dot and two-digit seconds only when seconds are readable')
1.05
